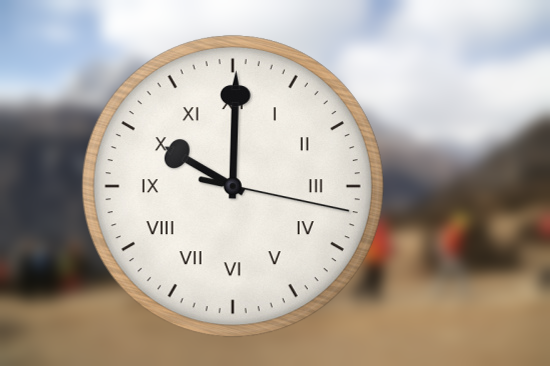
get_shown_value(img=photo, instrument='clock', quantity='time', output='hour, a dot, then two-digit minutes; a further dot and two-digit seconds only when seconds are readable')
10.00.17
